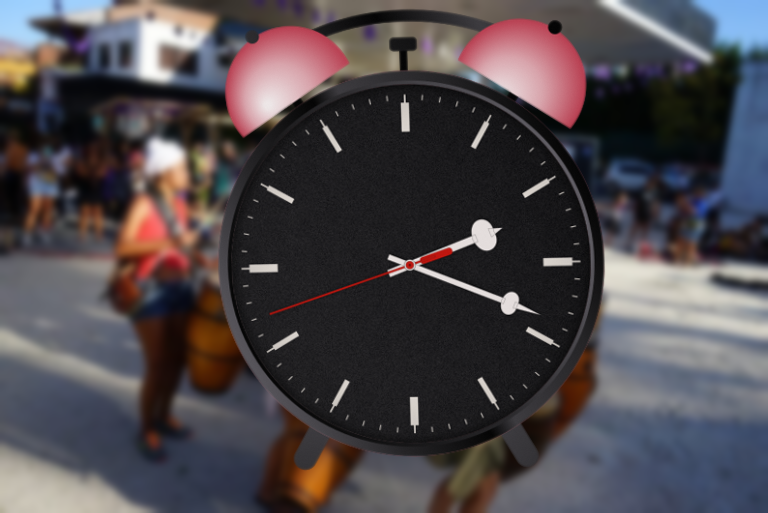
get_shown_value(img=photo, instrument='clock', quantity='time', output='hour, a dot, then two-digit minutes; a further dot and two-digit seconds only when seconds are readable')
2.18.42
